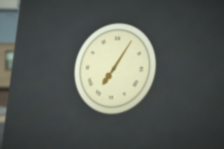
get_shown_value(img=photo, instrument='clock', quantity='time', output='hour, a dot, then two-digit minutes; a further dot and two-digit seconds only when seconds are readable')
7.05
